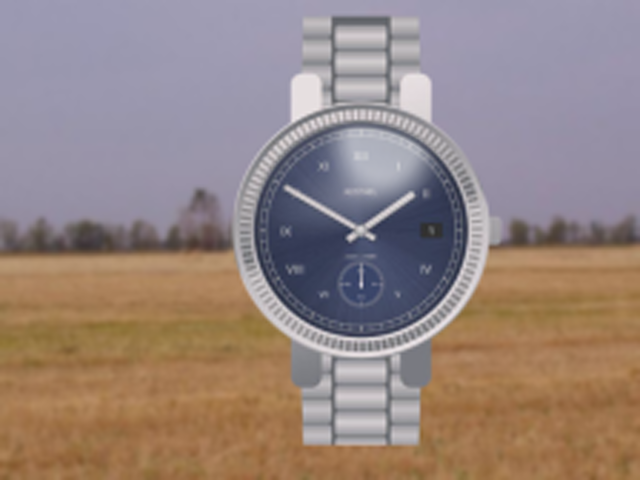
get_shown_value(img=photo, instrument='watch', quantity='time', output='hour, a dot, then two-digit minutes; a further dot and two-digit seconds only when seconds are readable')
1.50
